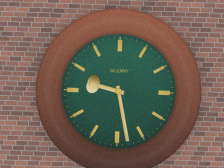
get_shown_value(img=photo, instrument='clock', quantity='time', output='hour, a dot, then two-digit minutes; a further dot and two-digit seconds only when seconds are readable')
9.28
